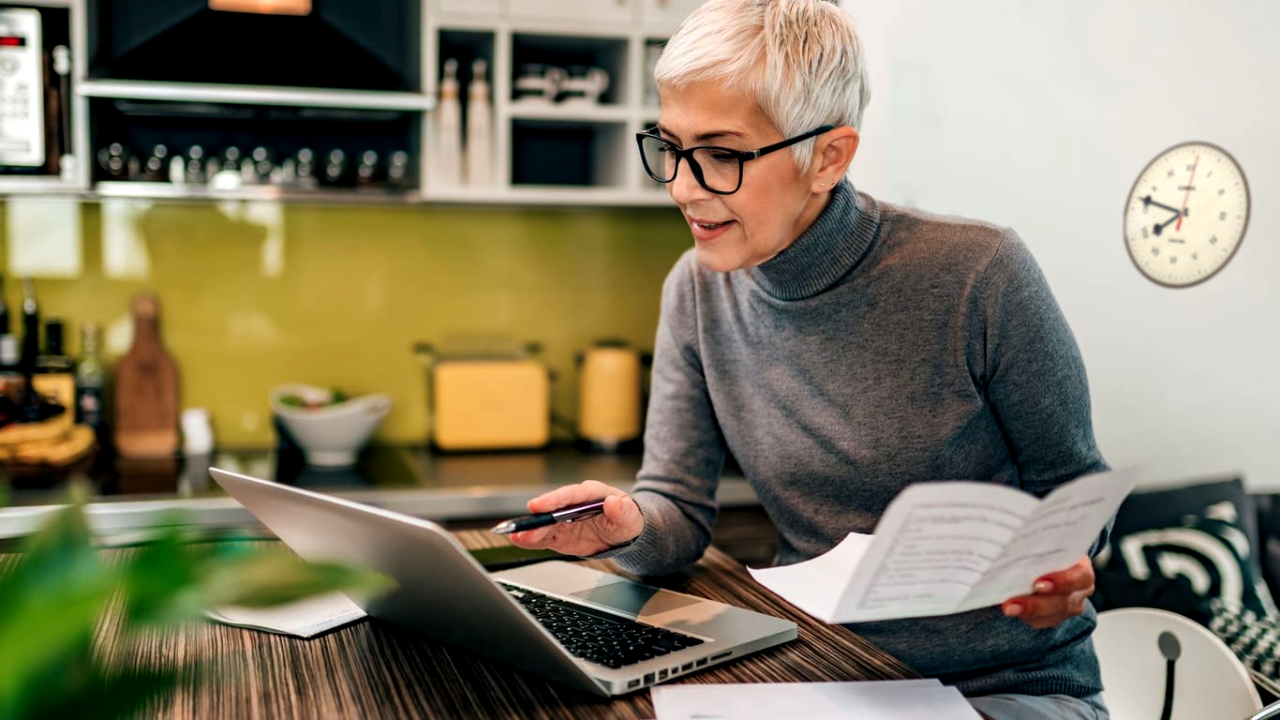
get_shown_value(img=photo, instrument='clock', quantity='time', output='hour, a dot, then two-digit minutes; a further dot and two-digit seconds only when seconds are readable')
7.47.01
